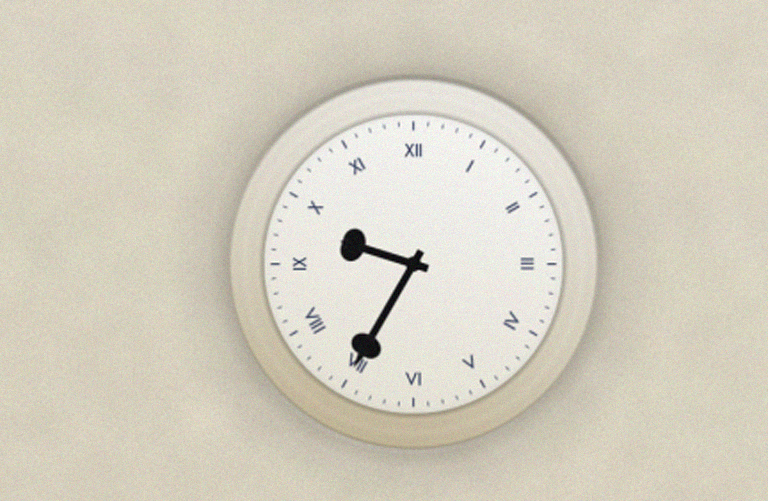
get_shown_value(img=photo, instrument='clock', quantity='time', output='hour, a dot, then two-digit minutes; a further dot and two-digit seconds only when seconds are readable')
9.35
